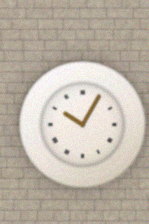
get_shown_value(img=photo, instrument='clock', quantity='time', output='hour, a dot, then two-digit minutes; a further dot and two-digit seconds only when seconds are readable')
10.05
